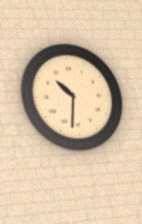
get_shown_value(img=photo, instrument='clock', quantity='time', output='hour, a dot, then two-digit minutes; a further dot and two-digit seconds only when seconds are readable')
10.32
